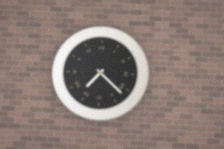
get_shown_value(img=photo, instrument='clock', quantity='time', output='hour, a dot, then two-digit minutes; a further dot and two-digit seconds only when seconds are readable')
7.22
